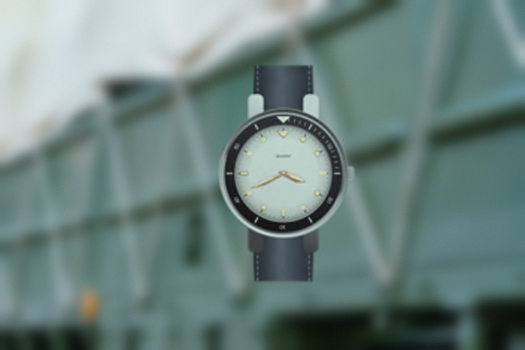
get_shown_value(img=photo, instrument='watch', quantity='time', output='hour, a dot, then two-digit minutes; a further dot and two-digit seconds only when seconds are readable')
3.41
